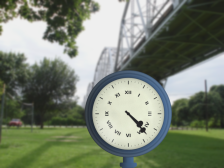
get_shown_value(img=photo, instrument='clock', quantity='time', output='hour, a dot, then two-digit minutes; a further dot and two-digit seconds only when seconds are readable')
4.23
